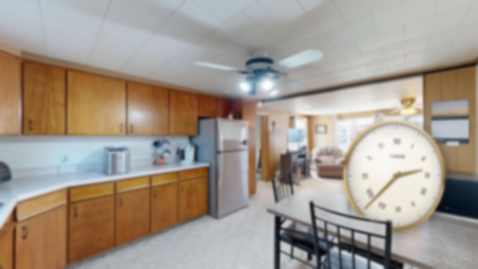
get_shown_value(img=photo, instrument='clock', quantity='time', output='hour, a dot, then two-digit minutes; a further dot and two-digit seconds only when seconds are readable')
2.38
